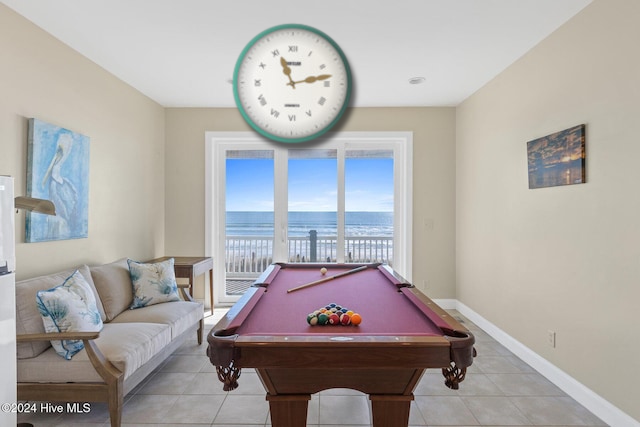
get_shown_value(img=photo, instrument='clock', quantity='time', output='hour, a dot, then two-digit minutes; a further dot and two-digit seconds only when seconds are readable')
11.13
